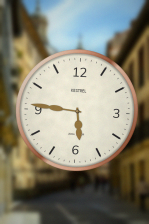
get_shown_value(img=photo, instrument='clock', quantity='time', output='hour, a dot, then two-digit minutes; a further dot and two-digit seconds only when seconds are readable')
5.46
